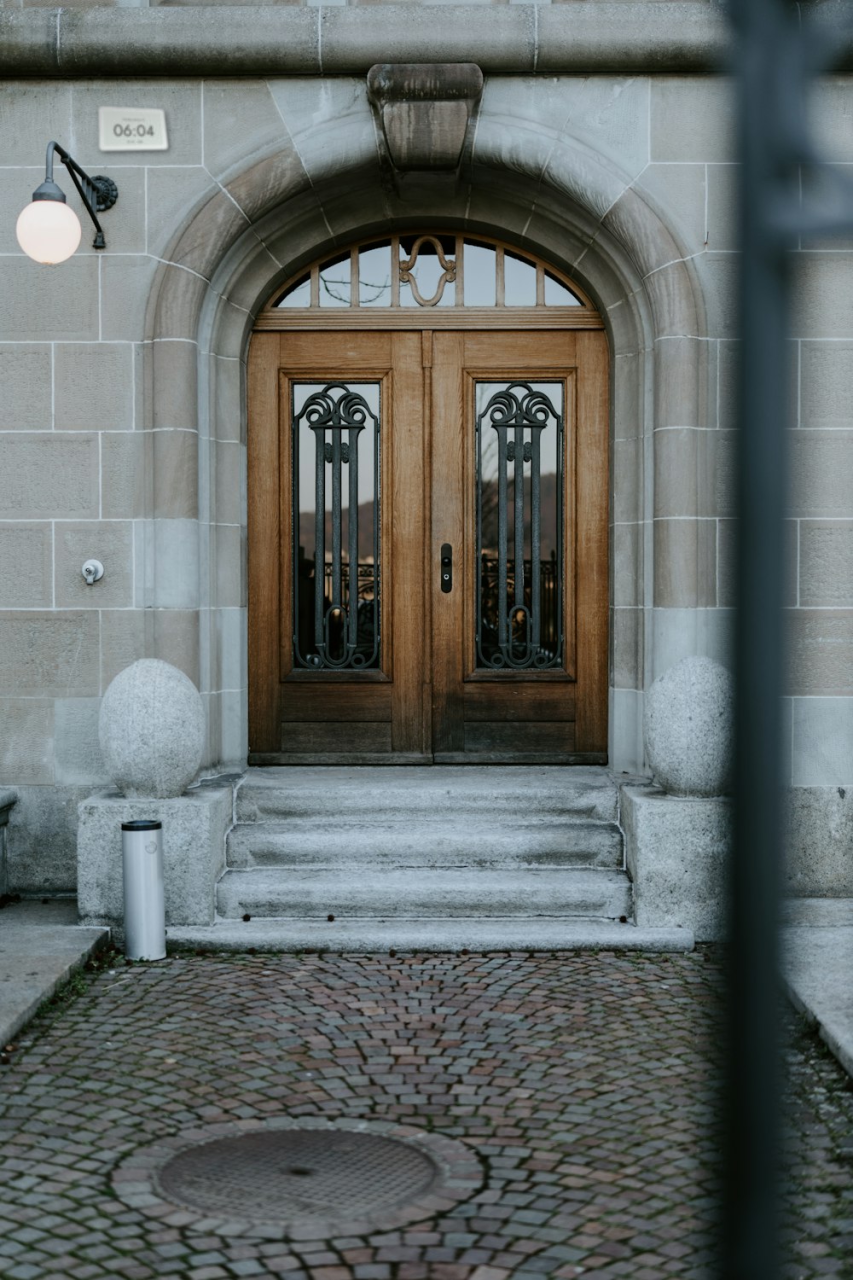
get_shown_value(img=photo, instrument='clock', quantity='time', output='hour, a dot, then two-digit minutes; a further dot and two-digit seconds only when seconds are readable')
6.04
